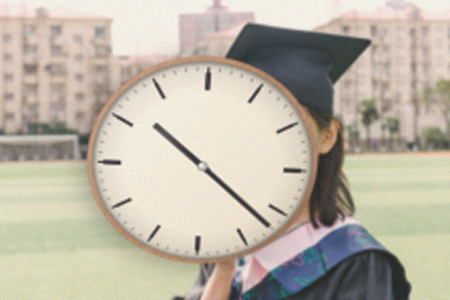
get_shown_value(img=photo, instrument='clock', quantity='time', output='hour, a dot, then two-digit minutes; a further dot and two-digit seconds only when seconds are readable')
10.22
